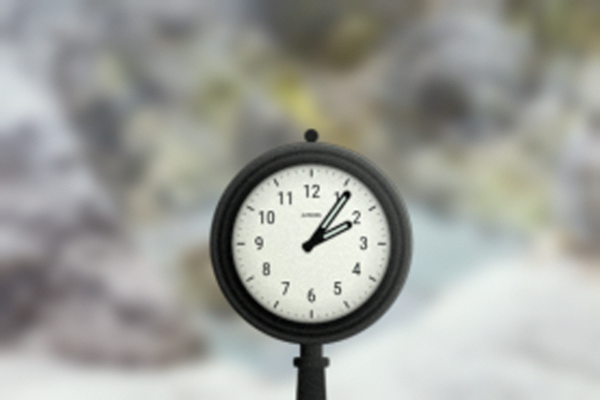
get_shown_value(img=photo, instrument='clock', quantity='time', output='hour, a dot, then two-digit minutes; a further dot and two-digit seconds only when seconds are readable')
2.06
